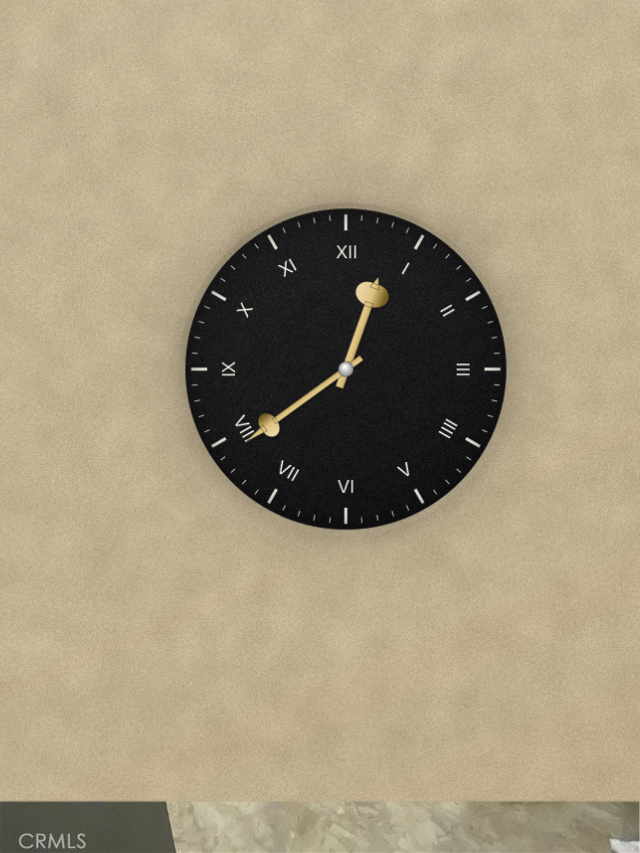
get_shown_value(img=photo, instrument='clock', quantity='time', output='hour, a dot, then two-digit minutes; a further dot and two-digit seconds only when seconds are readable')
12.39
